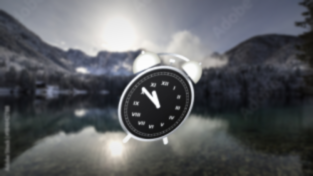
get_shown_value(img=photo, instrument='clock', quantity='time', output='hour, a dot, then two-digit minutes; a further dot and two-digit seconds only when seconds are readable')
10.51
